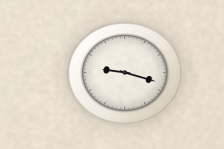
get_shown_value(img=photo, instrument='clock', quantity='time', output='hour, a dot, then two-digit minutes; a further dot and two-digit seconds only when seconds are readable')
9.18
